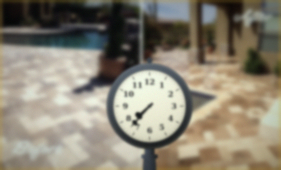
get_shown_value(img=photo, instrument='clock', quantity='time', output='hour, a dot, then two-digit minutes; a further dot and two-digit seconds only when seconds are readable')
7.37
